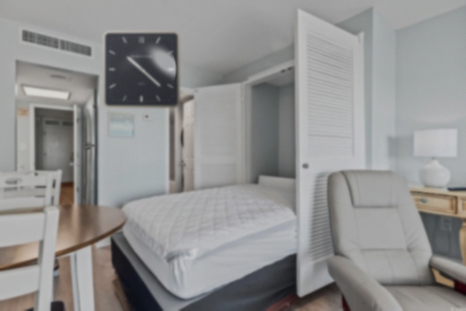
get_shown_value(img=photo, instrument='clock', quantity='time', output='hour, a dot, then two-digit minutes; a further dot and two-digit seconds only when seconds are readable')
10.22
